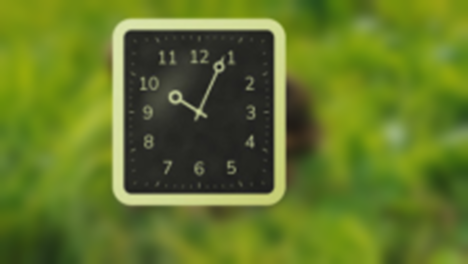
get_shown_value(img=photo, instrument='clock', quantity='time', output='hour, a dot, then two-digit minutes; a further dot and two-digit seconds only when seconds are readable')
10.04
